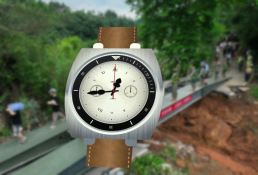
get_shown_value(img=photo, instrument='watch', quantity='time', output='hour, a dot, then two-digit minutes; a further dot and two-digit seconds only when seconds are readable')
12.44
